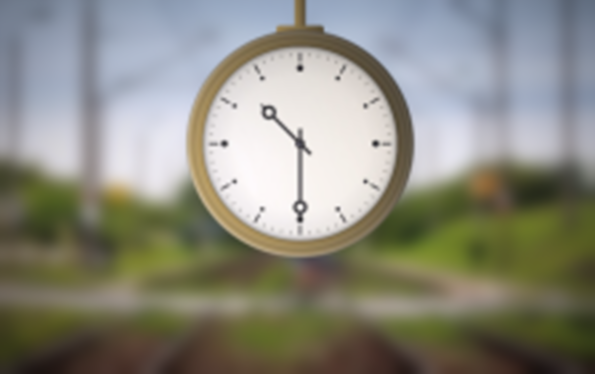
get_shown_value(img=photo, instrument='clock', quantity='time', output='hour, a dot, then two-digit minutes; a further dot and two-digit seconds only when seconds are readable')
10.30
